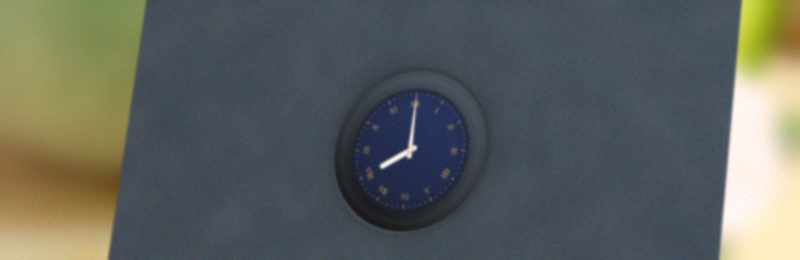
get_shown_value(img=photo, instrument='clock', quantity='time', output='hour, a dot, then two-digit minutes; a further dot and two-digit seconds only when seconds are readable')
8.00
